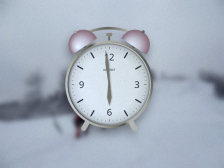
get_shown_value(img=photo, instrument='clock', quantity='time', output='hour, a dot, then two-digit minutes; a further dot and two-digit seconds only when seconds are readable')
5.59
